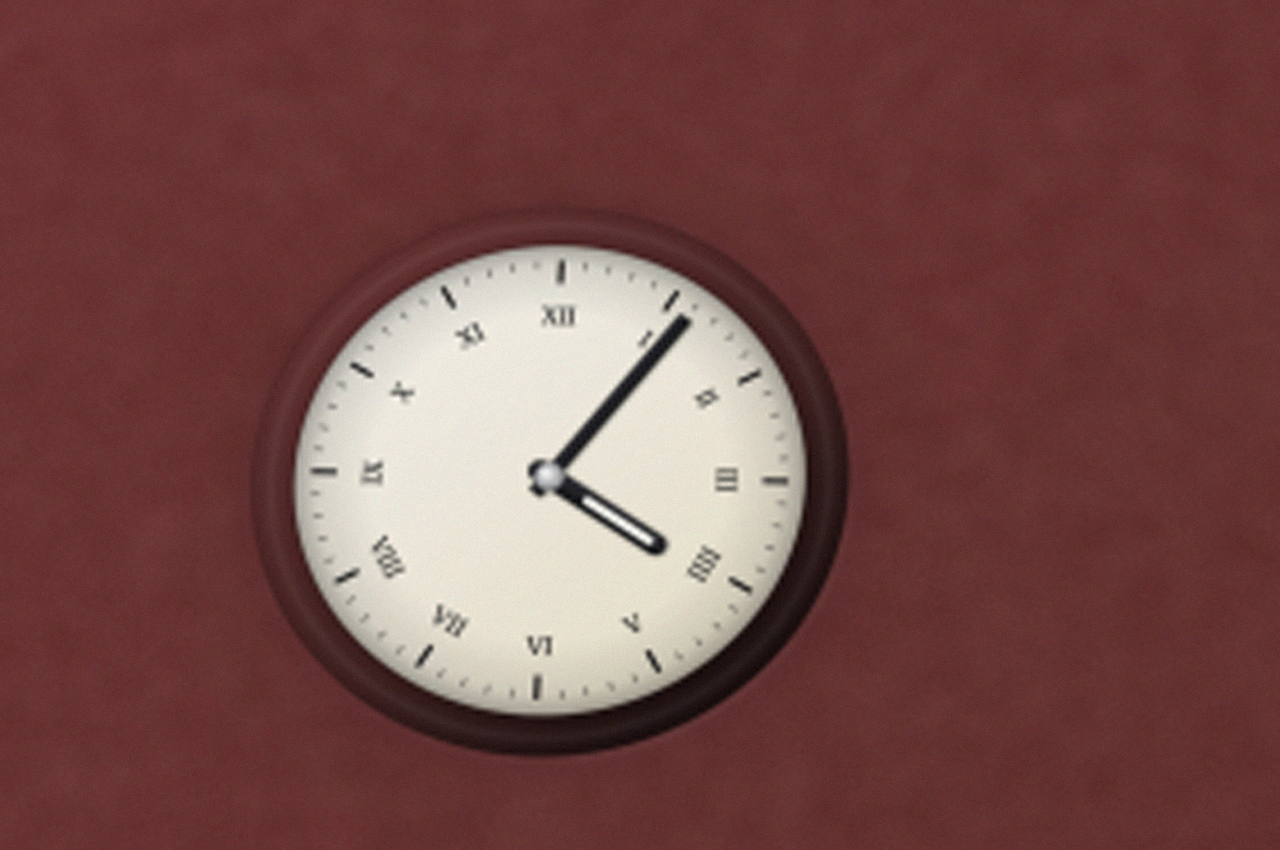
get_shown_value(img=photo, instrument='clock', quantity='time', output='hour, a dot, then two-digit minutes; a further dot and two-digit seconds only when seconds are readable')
4.06
